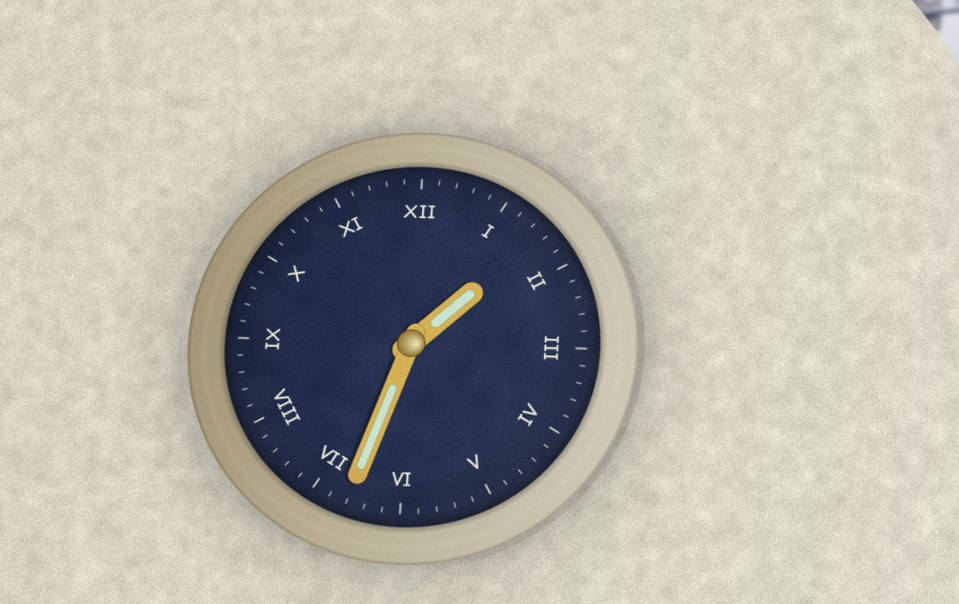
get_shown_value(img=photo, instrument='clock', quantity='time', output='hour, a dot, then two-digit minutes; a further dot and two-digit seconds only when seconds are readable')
1.33
